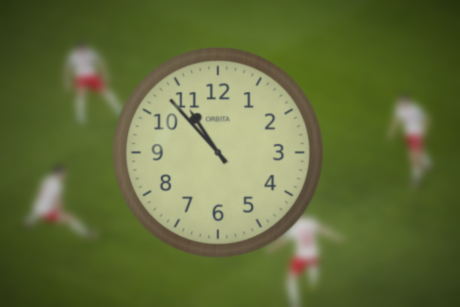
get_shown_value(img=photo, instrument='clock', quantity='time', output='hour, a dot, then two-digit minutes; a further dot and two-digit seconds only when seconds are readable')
10.53
